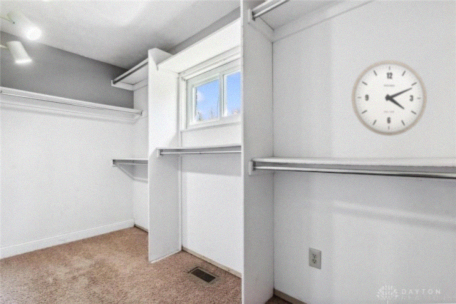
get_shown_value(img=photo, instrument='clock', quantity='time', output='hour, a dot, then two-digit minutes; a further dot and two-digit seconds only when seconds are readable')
4.11
